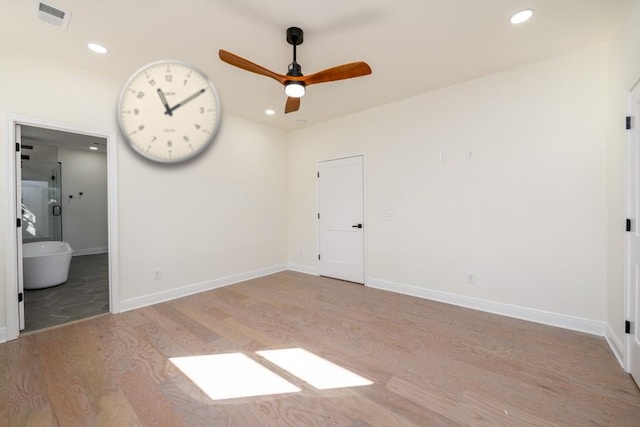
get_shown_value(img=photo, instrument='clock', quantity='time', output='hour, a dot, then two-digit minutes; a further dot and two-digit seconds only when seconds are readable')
11.10
